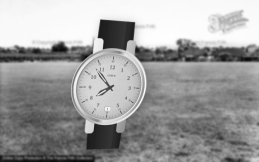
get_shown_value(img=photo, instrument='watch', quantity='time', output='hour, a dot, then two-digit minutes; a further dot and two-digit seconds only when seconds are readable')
7.53
